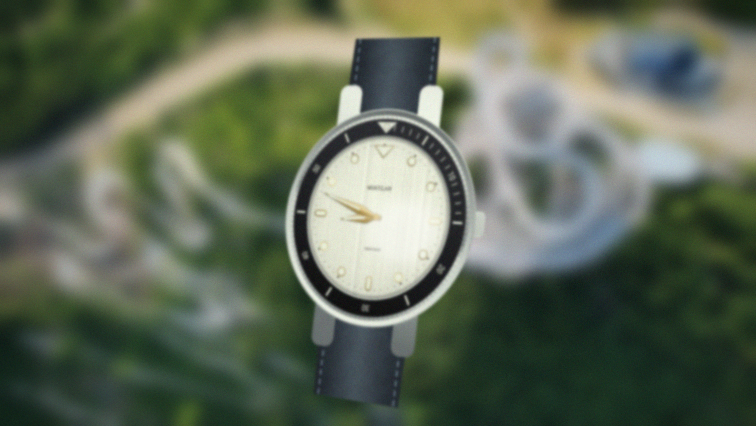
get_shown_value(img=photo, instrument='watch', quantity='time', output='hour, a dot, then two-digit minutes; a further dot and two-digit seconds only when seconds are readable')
8.48
